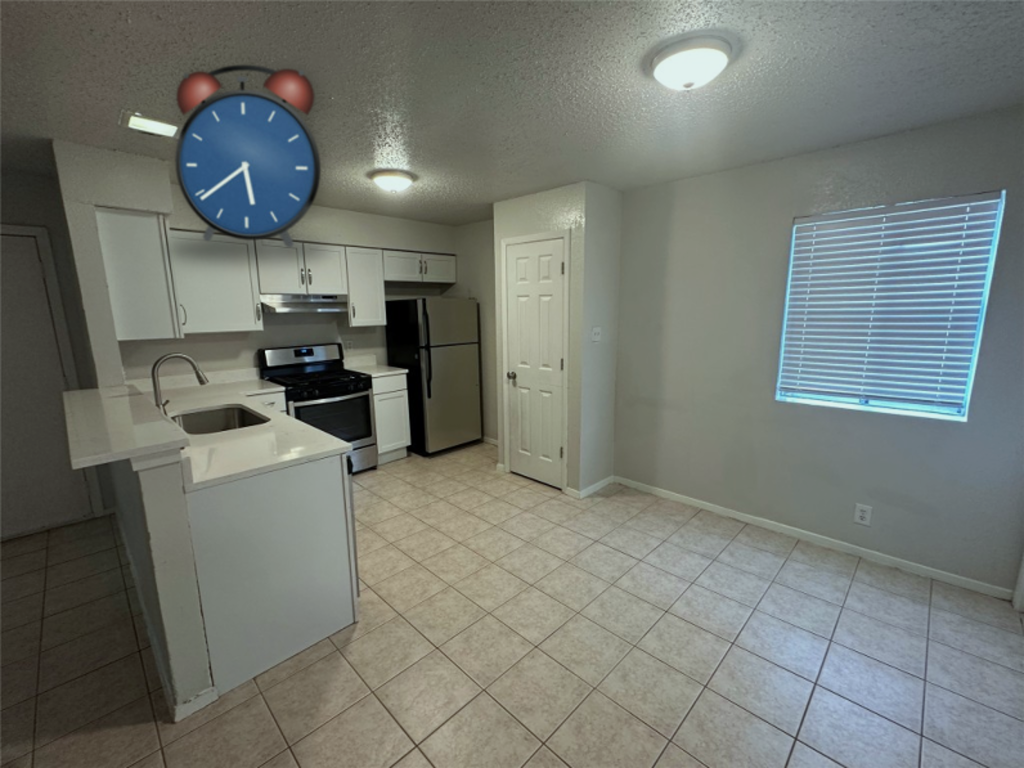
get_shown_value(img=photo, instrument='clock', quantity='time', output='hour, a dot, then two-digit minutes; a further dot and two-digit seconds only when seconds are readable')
5.39
